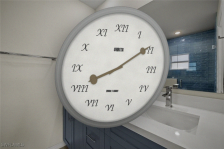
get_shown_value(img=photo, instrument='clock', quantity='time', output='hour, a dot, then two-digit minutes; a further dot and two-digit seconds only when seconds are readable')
8.09
